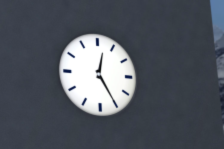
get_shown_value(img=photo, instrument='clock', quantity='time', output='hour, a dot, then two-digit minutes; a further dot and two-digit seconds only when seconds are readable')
12.25
